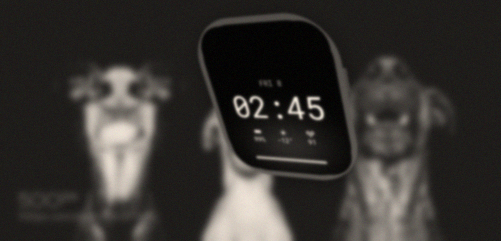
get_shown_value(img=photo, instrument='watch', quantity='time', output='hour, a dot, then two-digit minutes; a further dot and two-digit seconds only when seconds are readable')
2.45
